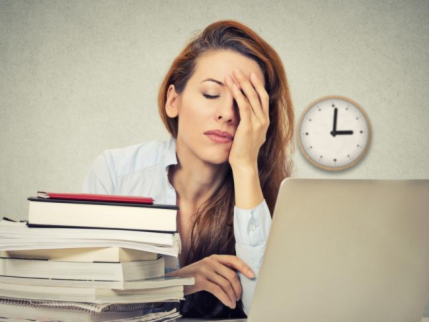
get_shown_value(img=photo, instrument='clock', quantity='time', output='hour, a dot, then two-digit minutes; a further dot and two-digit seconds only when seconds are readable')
3.01
